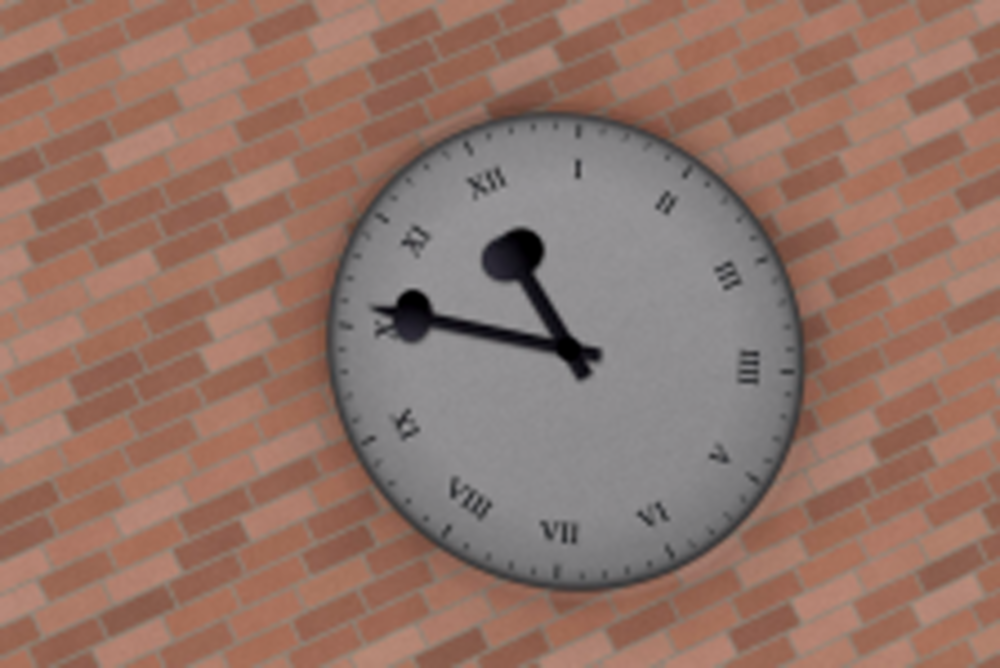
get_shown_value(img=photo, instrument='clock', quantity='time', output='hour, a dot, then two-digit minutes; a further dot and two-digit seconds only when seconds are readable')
11.51
